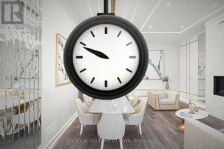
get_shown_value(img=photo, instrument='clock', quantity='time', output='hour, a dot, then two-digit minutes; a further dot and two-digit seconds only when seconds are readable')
9.49
